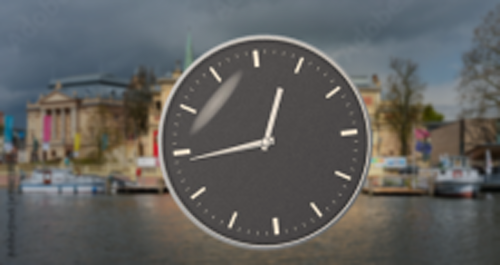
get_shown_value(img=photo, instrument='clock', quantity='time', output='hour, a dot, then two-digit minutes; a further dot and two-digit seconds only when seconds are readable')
12.44
